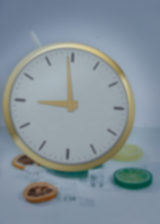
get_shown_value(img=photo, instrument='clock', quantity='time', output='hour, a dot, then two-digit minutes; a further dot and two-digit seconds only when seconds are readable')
8.59
